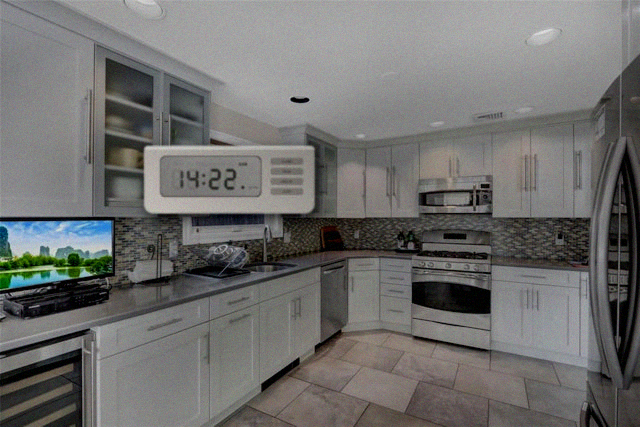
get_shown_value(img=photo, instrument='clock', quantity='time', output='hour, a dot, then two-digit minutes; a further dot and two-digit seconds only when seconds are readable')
14.22
